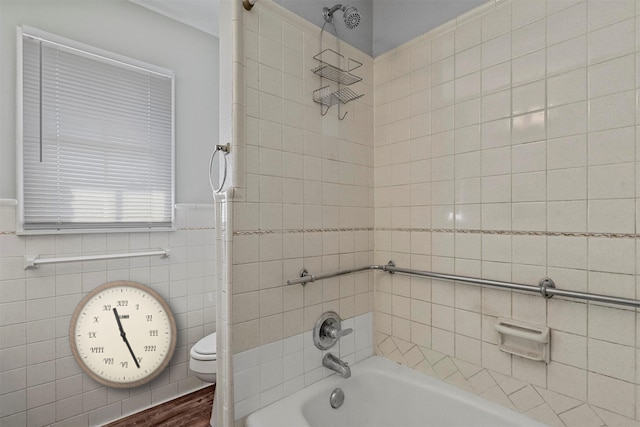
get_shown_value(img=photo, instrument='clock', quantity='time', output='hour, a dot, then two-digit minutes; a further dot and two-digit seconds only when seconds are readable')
11.26
